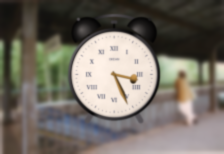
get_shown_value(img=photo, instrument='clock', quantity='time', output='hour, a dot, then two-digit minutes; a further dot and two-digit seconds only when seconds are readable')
3.26
